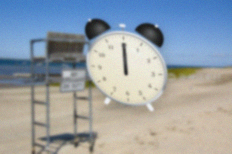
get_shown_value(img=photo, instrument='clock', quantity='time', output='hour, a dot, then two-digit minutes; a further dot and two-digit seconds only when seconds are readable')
12.00
